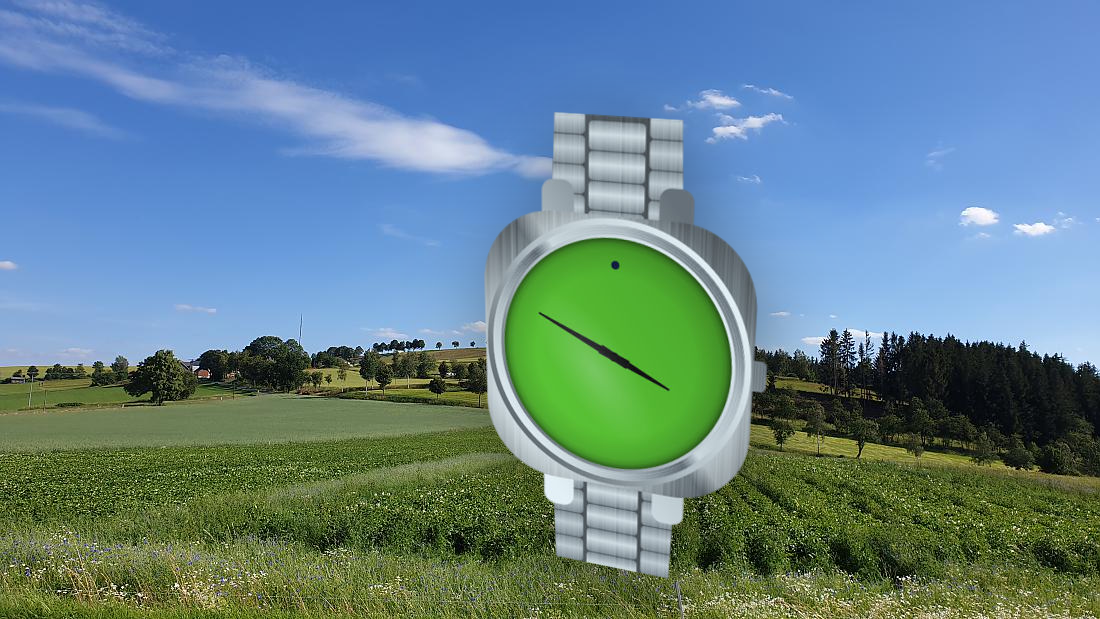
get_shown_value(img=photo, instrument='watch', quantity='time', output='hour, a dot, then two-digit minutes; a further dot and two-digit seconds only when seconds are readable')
3.49
